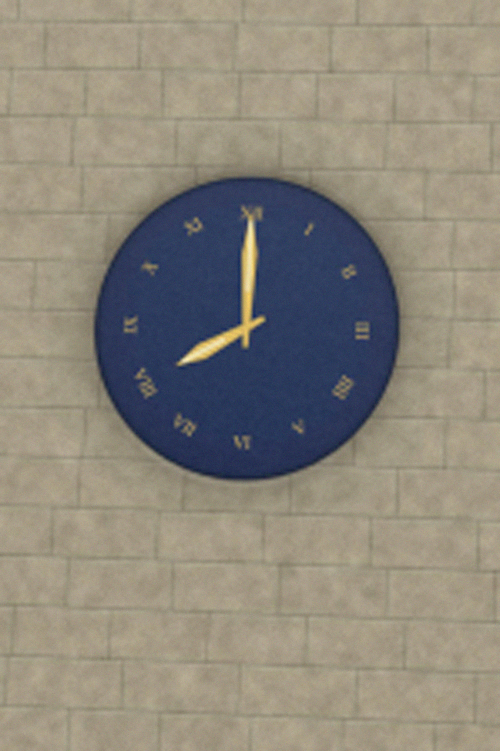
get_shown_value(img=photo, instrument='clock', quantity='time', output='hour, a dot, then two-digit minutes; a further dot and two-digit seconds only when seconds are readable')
8.00
